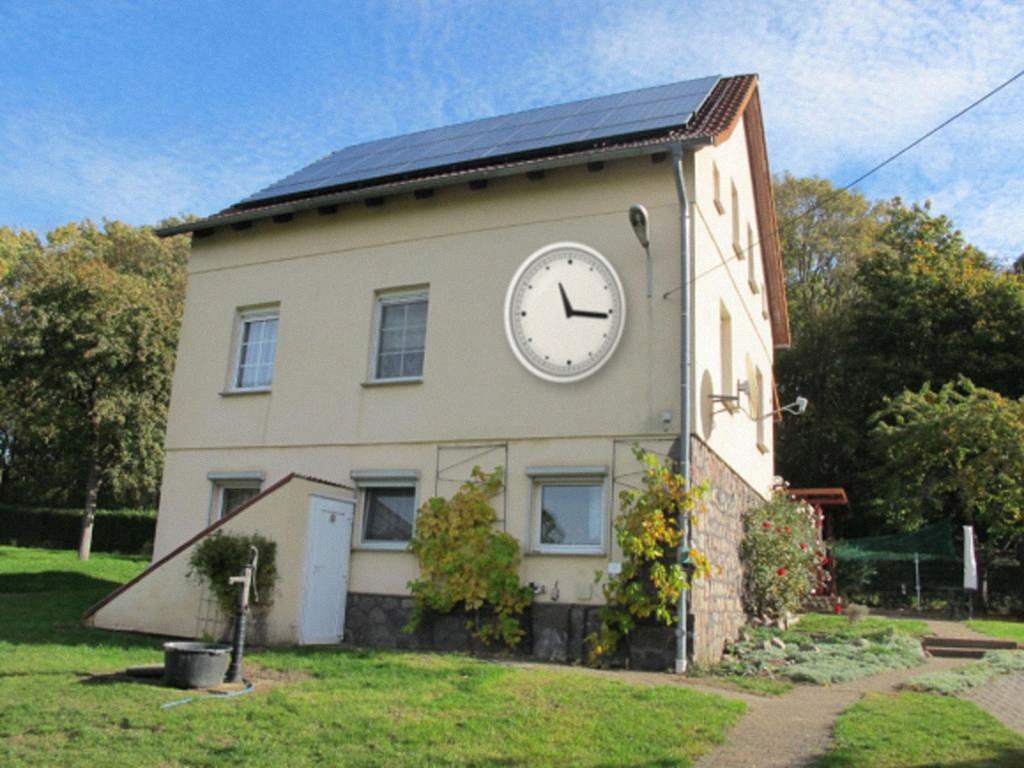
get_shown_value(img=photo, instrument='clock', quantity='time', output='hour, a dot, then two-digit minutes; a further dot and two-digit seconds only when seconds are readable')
11.16
